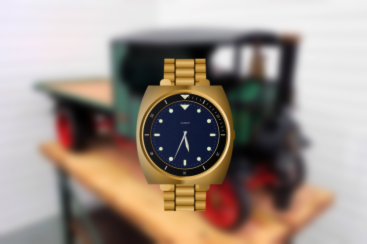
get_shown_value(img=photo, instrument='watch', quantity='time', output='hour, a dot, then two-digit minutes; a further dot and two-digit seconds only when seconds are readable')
5.34
